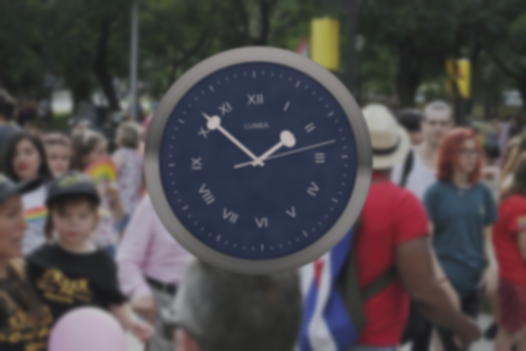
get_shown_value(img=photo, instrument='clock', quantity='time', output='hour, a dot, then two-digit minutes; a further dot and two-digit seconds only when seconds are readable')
1.52.13
